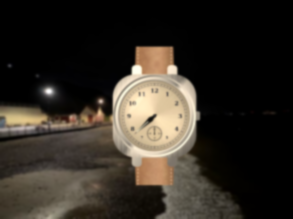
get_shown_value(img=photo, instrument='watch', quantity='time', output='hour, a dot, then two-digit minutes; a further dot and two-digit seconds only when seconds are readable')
7.38
